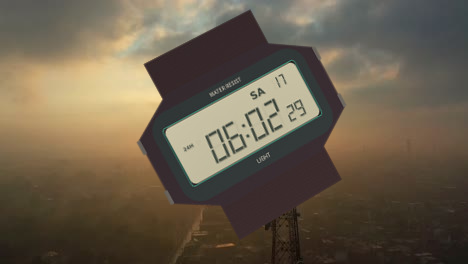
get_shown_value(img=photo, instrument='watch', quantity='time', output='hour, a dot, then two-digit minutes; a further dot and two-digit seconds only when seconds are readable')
6.02.29
